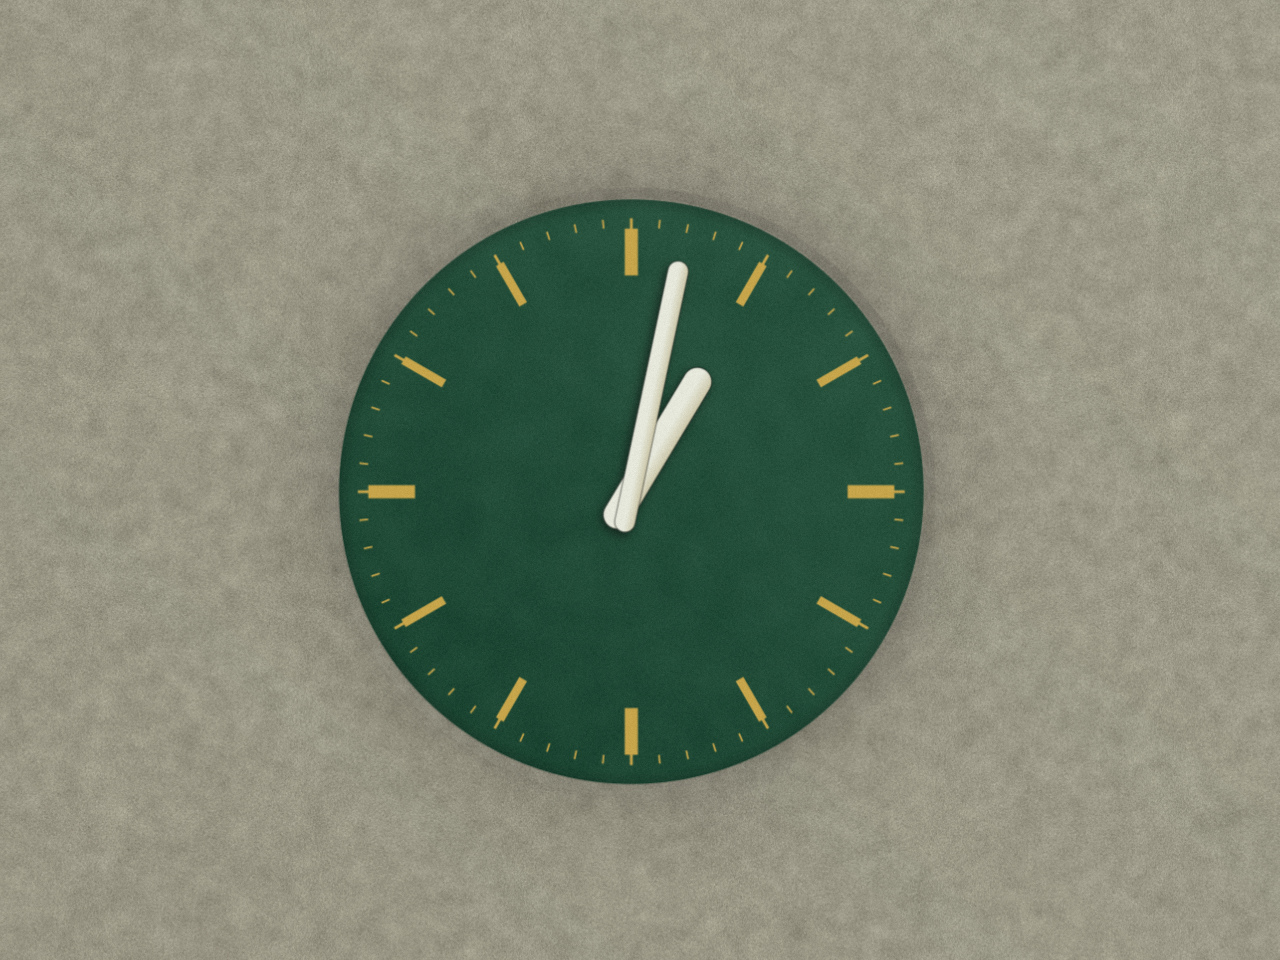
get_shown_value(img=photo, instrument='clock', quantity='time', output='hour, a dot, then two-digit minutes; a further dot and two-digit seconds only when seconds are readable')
1.02
